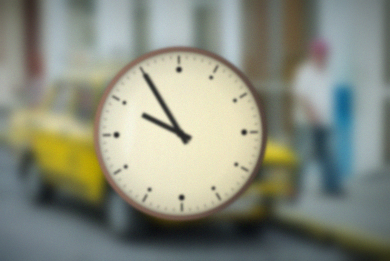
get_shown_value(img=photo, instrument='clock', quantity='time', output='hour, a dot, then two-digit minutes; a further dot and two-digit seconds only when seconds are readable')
9.55
